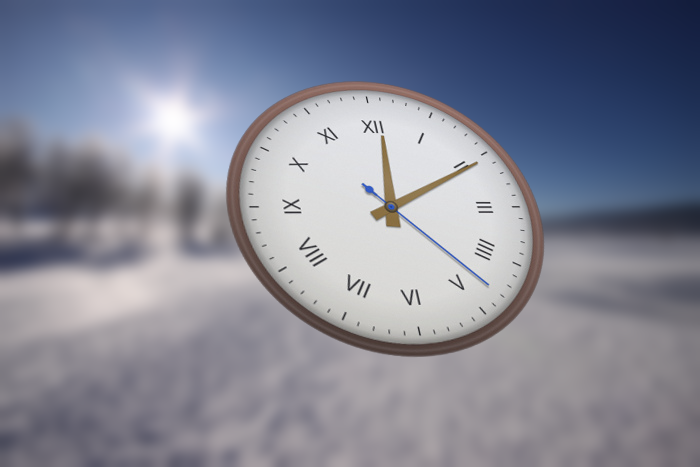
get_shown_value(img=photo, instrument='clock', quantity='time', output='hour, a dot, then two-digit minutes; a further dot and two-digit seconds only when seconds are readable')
12.10.23
